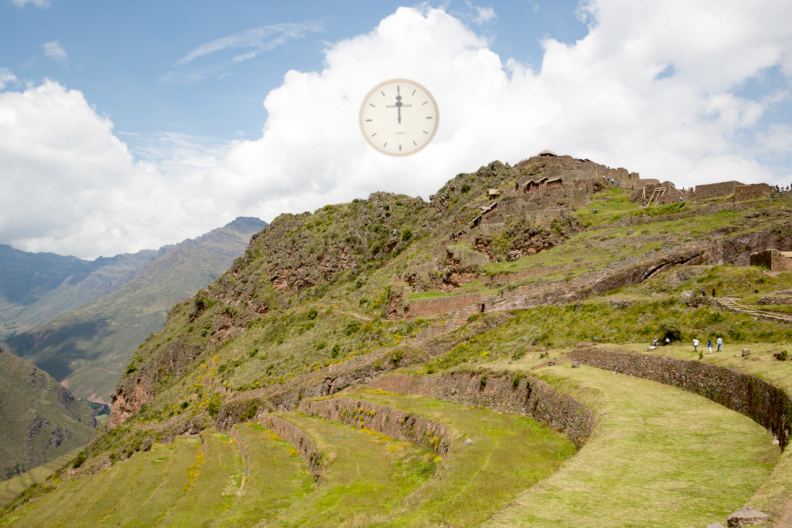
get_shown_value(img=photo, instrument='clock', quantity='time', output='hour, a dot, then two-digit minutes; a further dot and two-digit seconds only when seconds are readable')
12.00
